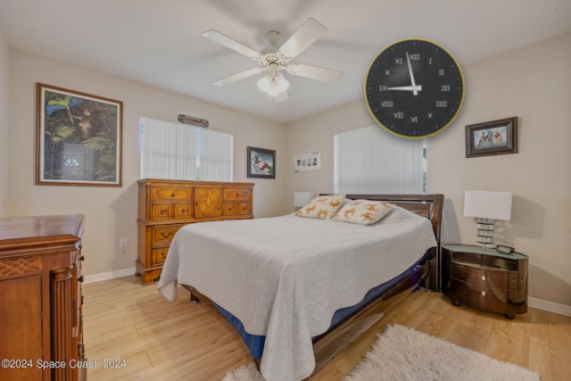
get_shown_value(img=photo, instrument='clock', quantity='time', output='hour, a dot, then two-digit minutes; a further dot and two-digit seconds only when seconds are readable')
8.58
